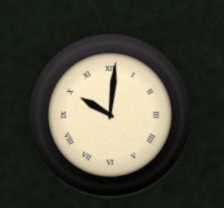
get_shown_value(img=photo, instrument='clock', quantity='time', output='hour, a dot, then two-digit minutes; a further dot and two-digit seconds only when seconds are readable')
10.01
